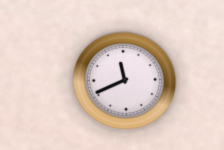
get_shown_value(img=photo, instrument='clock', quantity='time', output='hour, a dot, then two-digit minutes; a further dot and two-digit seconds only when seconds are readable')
11.41
